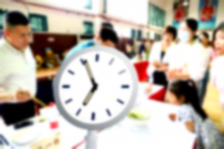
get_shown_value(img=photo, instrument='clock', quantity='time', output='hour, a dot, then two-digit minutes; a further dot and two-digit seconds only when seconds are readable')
6.56
